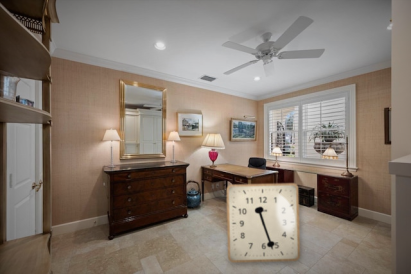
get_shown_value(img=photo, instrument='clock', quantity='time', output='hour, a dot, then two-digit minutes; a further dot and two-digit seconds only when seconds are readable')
11.27
